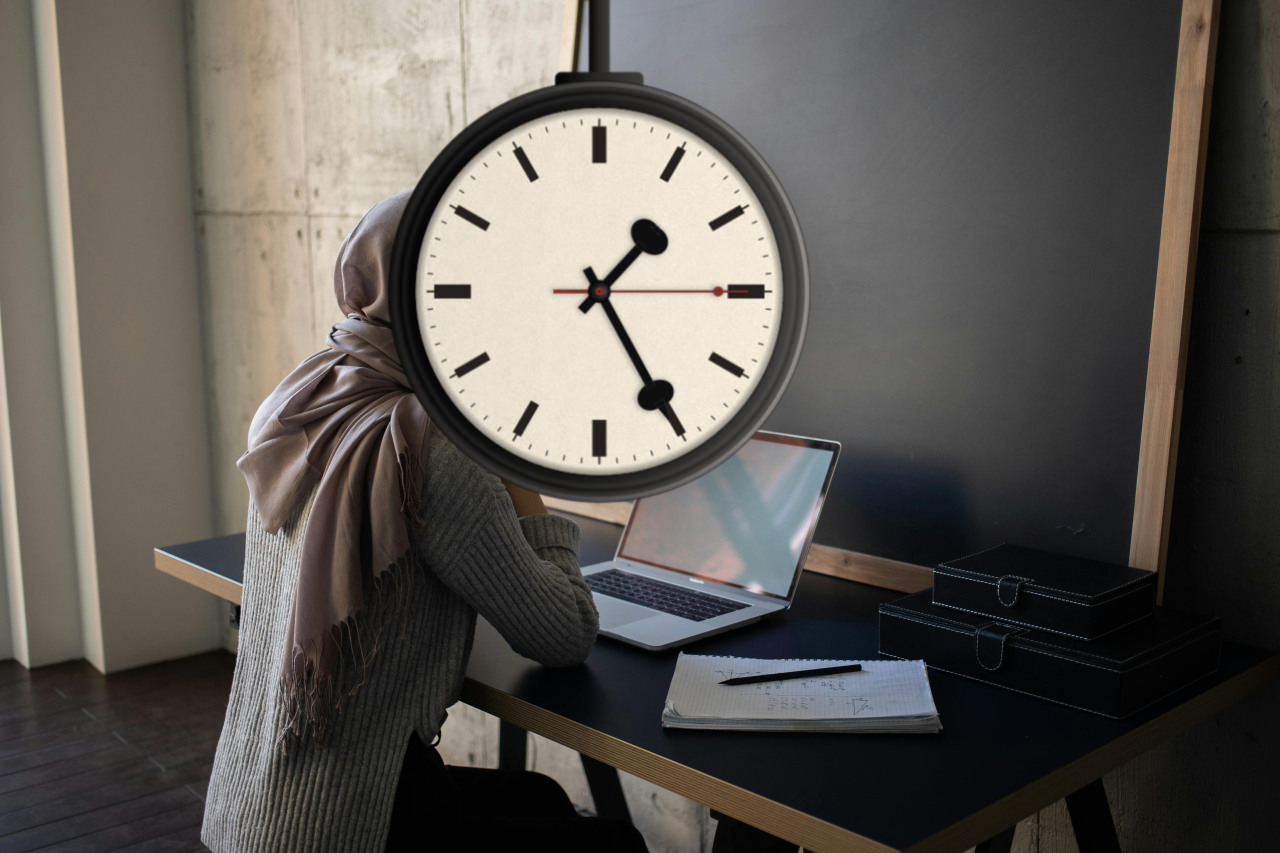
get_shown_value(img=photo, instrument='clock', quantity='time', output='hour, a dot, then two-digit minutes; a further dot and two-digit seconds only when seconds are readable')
1.25.15
